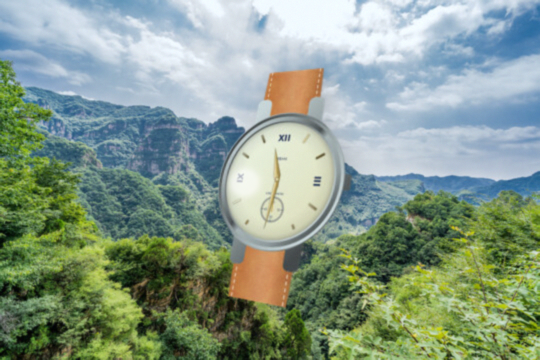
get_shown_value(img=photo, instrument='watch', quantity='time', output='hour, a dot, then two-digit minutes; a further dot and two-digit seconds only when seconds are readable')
11.31
